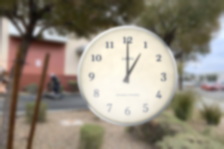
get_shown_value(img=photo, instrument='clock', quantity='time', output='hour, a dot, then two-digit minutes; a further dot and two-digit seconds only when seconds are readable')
1.00
